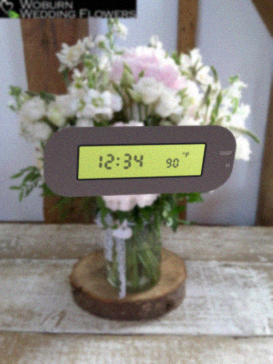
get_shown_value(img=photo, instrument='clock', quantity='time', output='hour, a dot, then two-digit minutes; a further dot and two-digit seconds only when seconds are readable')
12.34
